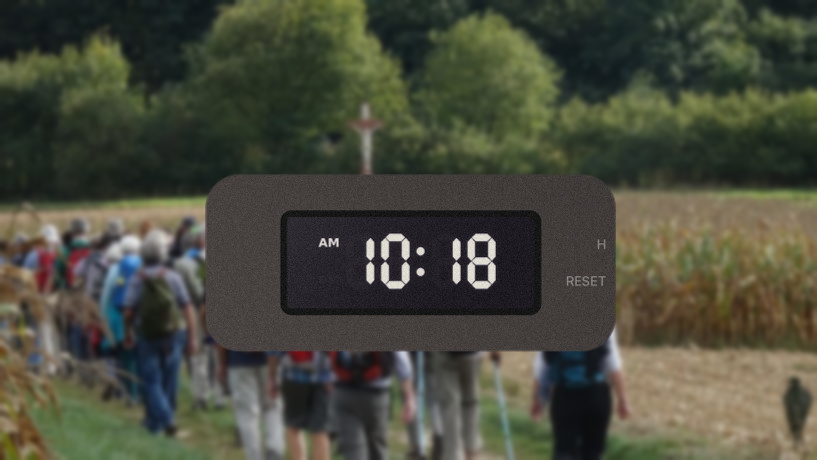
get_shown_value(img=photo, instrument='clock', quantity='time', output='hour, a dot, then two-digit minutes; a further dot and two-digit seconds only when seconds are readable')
10.18
